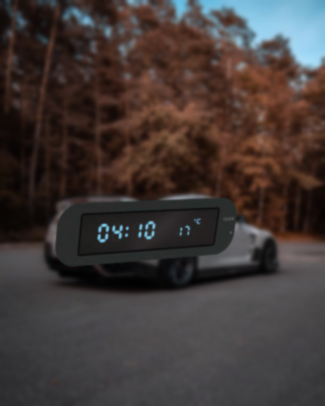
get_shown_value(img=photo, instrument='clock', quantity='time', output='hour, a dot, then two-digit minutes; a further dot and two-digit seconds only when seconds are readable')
4.10
